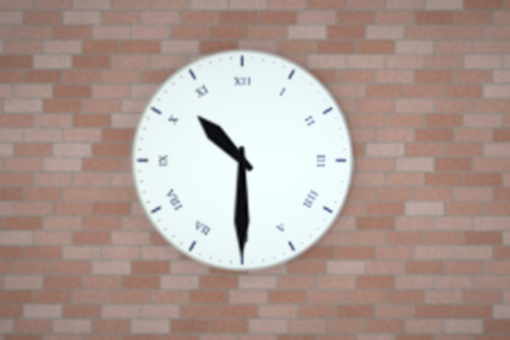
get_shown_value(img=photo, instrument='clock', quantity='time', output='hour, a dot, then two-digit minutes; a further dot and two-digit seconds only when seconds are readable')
10.30
